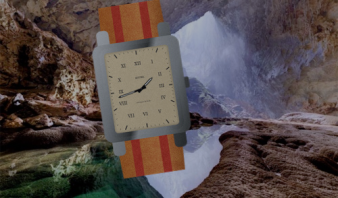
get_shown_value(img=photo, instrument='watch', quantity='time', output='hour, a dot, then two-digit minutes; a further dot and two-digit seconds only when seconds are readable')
1.43
